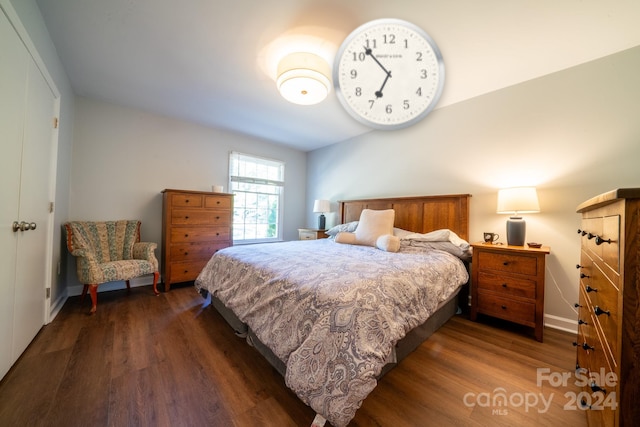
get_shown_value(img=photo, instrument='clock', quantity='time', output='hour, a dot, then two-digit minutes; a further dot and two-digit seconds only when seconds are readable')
6.53
